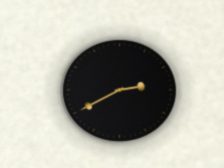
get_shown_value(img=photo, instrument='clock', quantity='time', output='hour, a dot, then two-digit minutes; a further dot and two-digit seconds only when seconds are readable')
2.40
